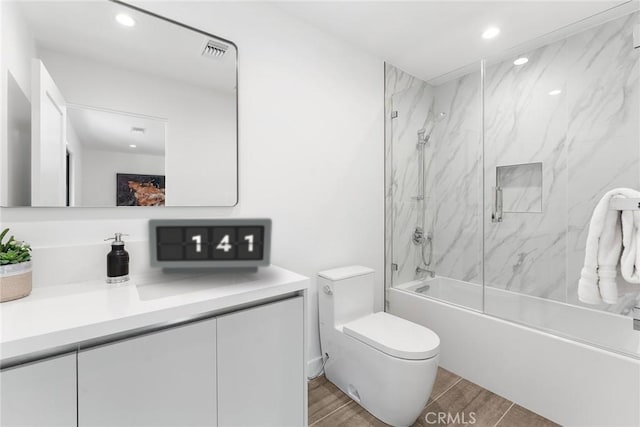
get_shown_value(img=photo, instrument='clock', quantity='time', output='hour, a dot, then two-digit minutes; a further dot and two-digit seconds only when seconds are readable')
1.41
